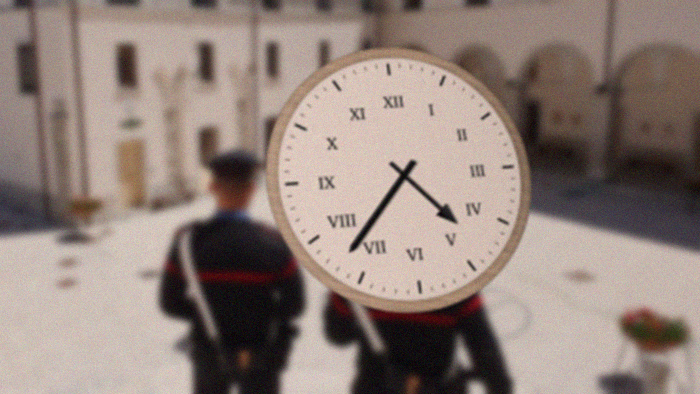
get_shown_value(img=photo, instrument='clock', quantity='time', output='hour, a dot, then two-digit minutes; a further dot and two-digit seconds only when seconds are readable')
4.37
